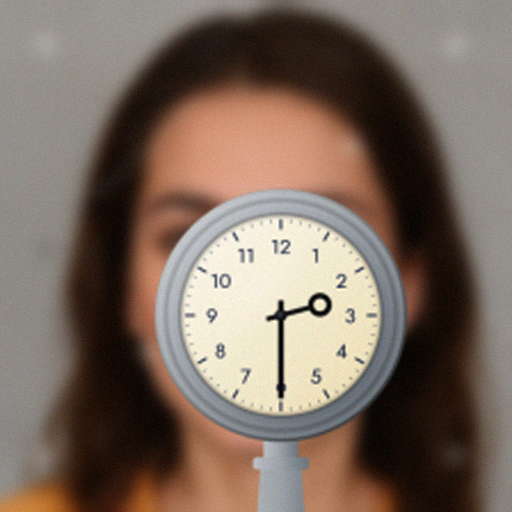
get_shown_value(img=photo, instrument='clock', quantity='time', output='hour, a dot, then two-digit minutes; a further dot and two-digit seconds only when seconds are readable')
2.30
